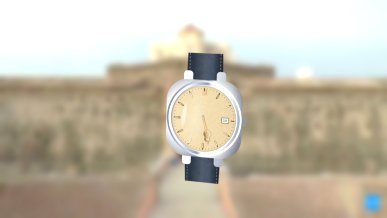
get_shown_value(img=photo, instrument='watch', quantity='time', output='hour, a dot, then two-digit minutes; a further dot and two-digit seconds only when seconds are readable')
5.28
